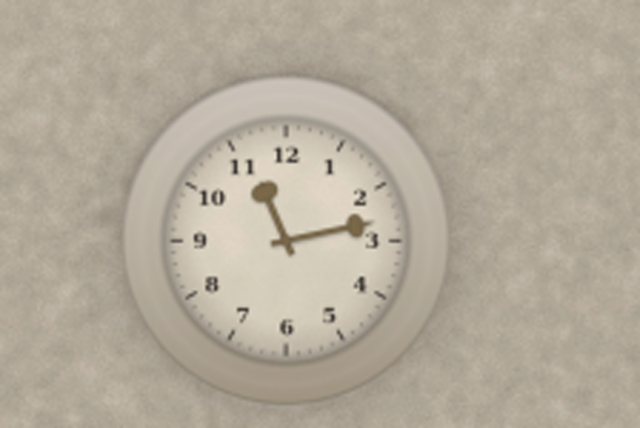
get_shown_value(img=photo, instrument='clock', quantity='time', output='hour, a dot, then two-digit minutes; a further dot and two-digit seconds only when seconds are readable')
11.13
